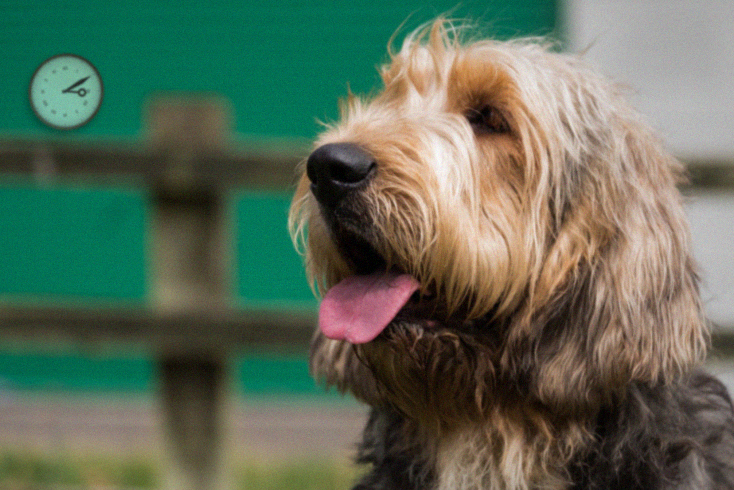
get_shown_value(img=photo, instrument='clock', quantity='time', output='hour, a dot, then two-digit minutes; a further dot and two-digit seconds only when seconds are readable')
3.10
